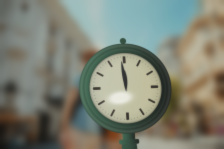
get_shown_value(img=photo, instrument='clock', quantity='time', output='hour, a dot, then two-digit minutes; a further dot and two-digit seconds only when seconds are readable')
11.59
